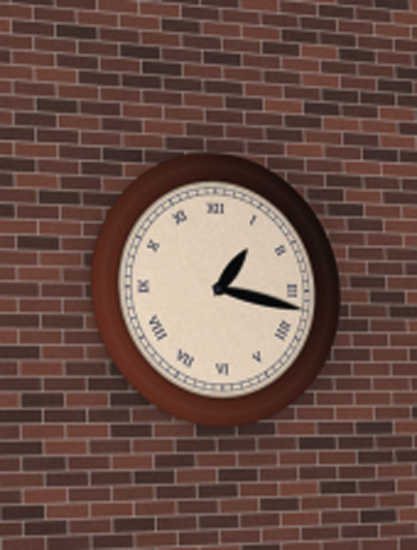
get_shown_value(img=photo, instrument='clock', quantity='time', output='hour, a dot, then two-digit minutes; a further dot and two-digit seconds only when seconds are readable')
1.17
